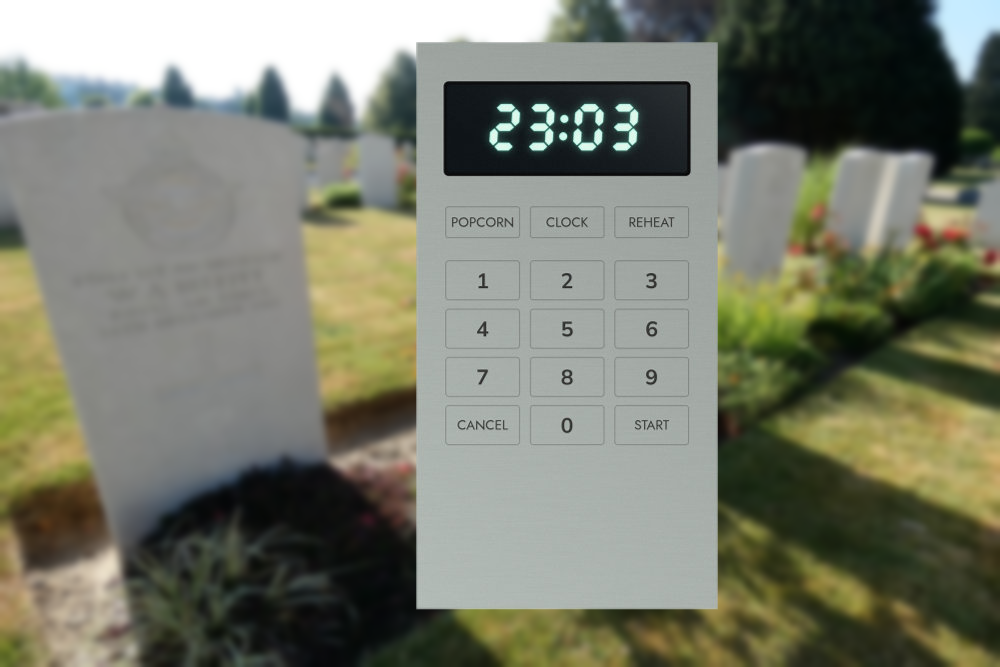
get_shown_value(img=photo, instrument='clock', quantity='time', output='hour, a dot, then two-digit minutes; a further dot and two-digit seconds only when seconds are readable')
23.03
